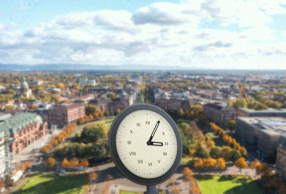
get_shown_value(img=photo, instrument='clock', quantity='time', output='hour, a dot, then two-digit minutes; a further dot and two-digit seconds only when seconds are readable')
3.05
